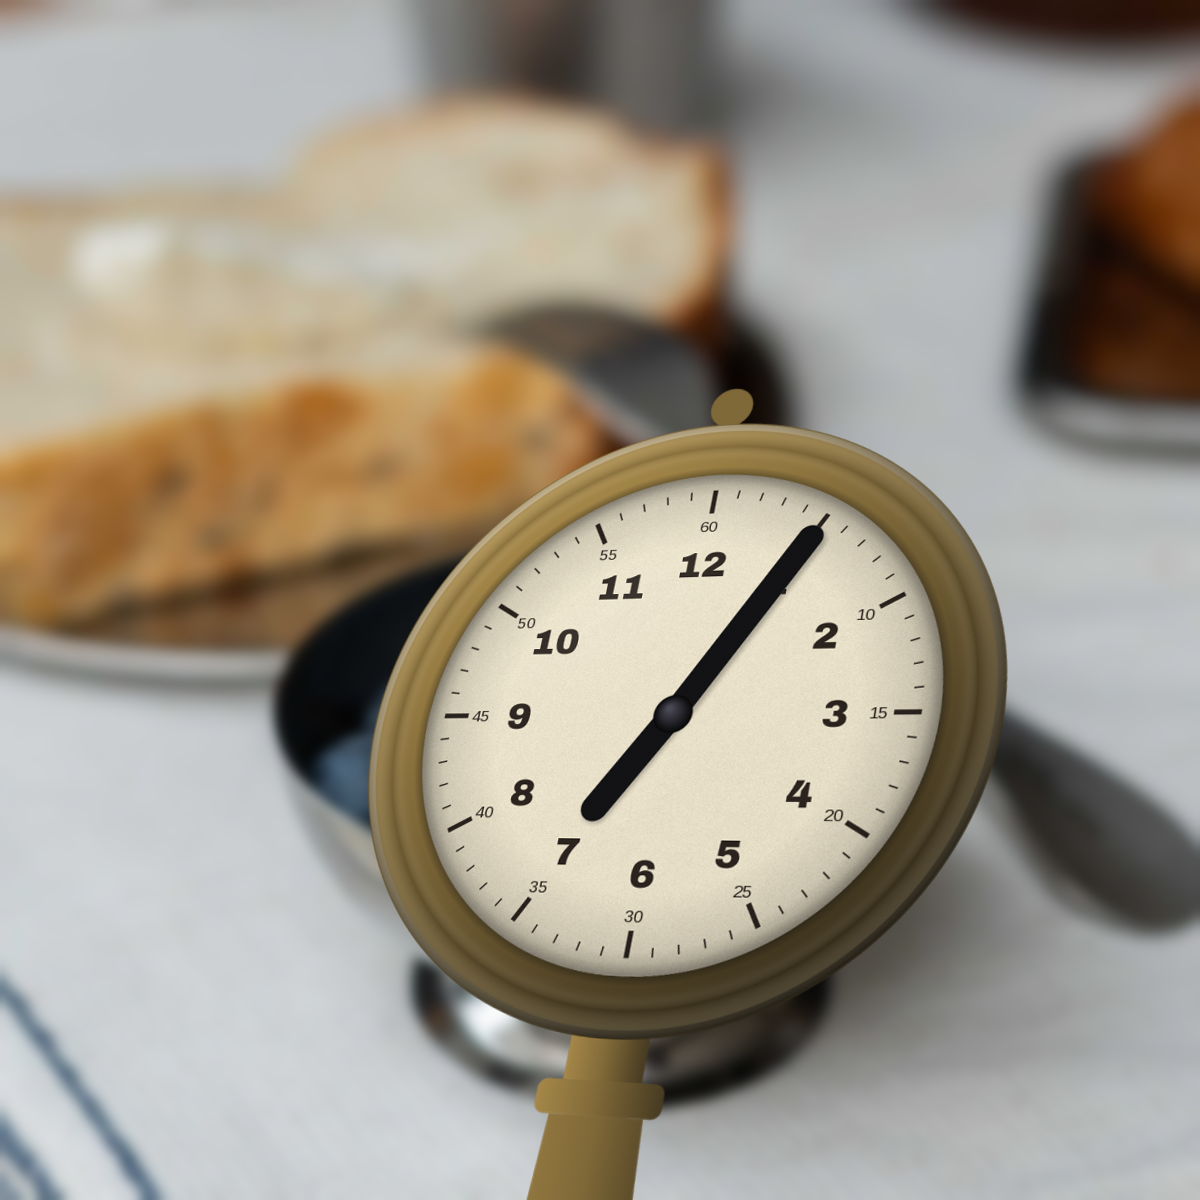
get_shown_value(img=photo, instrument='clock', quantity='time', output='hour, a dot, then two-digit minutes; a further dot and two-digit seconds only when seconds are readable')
7.05
